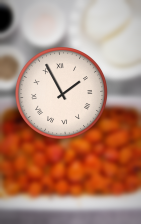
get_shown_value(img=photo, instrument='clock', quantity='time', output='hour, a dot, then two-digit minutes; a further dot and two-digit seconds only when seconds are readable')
1.56
